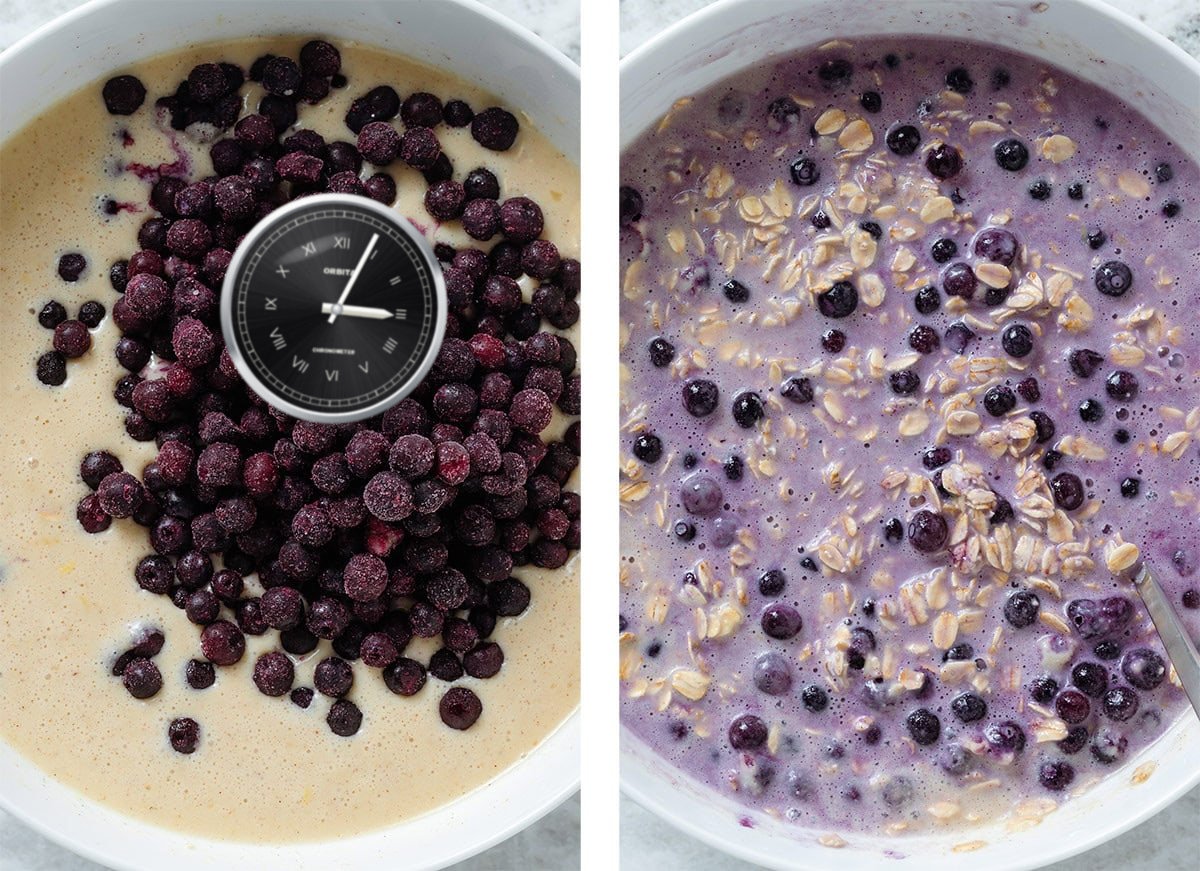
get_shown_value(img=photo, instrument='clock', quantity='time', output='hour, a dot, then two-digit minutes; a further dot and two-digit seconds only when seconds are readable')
3.04
